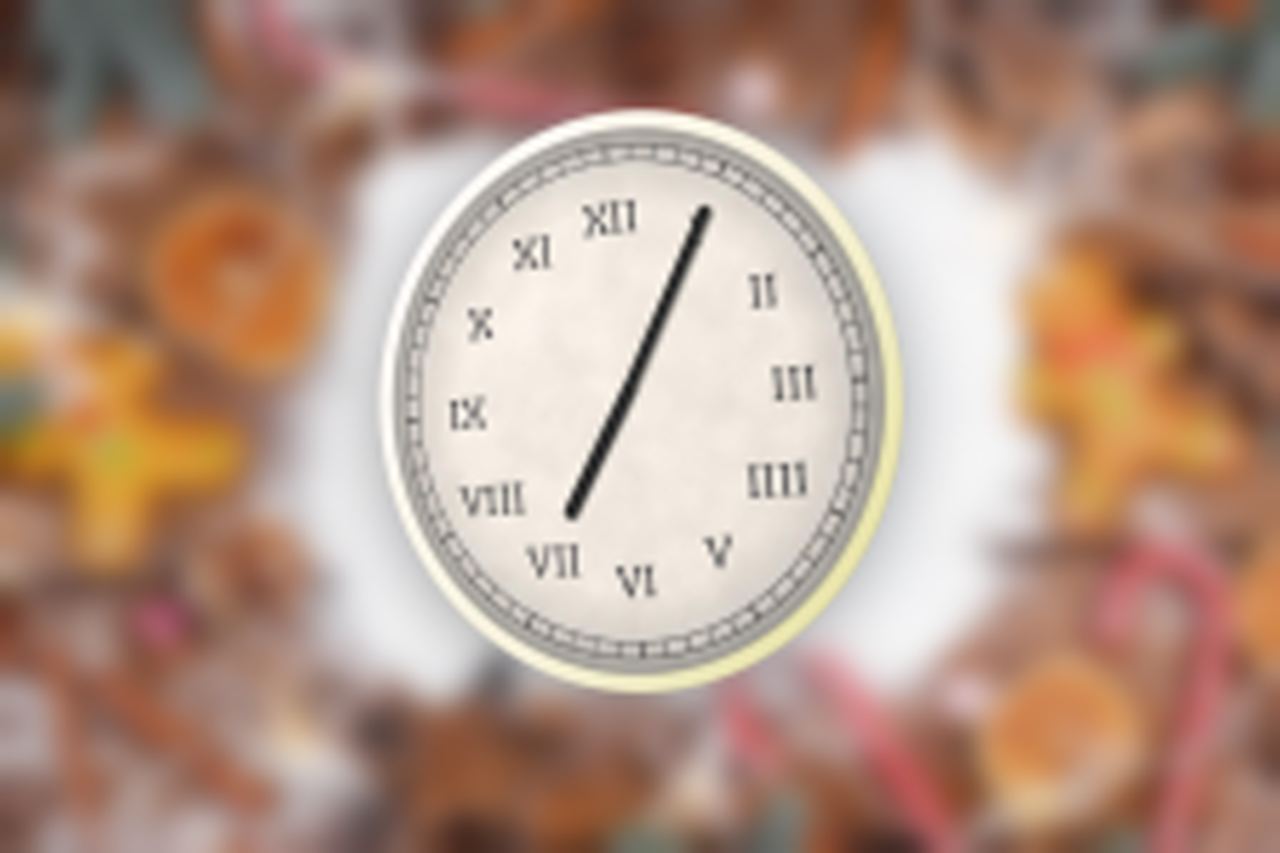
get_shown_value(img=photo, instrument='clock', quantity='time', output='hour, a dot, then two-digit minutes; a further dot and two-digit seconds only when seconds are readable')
7.05
